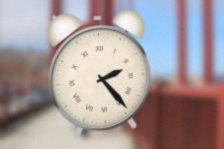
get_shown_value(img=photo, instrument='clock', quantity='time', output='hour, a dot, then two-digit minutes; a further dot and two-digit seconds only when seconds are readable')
2.24
